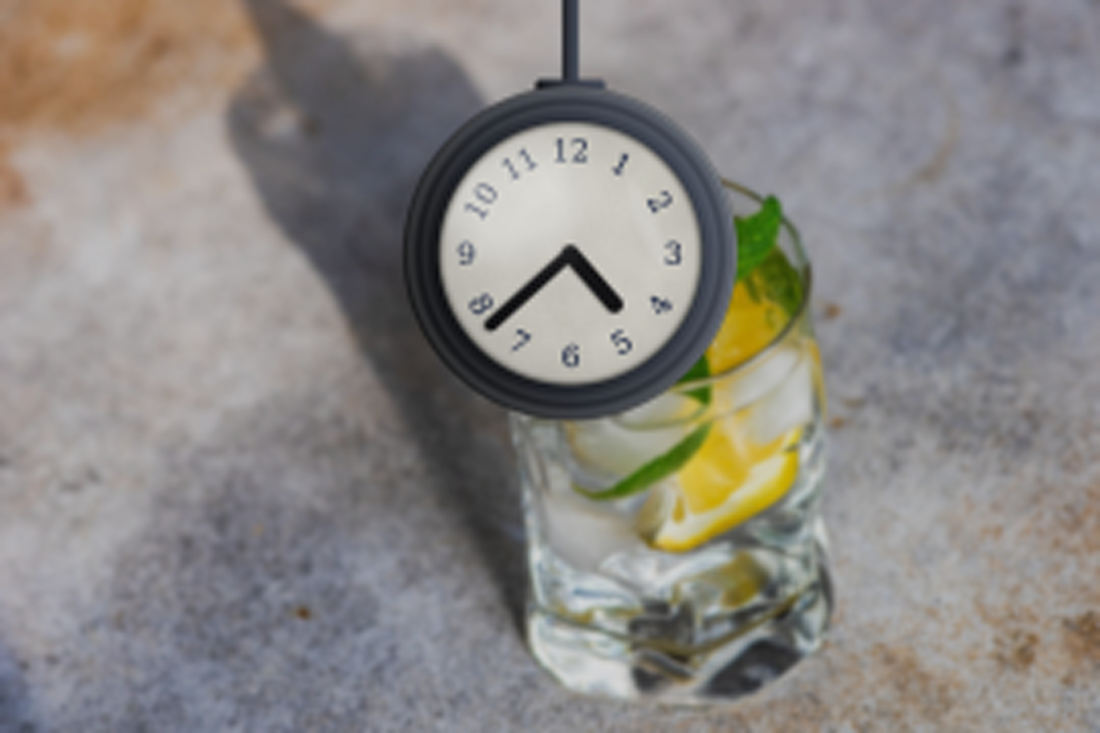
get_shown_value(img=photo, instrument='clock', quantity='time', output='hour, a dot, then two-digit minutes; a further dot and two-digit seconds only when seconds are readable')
4.38
